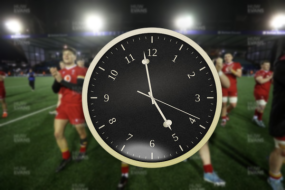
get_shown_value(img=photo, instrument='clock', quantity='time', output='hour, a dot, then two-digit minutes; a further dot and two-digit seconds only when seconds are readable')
4.58.19
